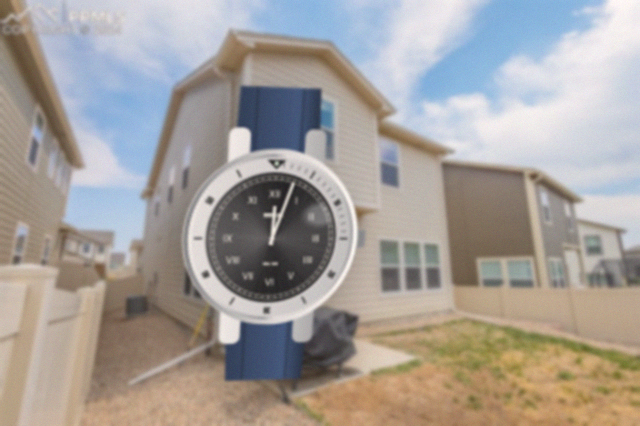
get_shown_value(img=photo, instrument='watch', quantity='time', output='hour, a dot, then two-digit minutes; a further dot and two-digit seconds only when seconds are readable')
12.03
